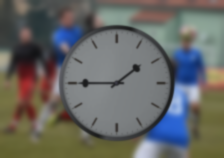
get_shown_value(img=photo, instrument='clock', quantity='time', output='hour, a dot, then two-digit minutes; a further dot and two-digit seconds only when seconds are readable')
1.45
